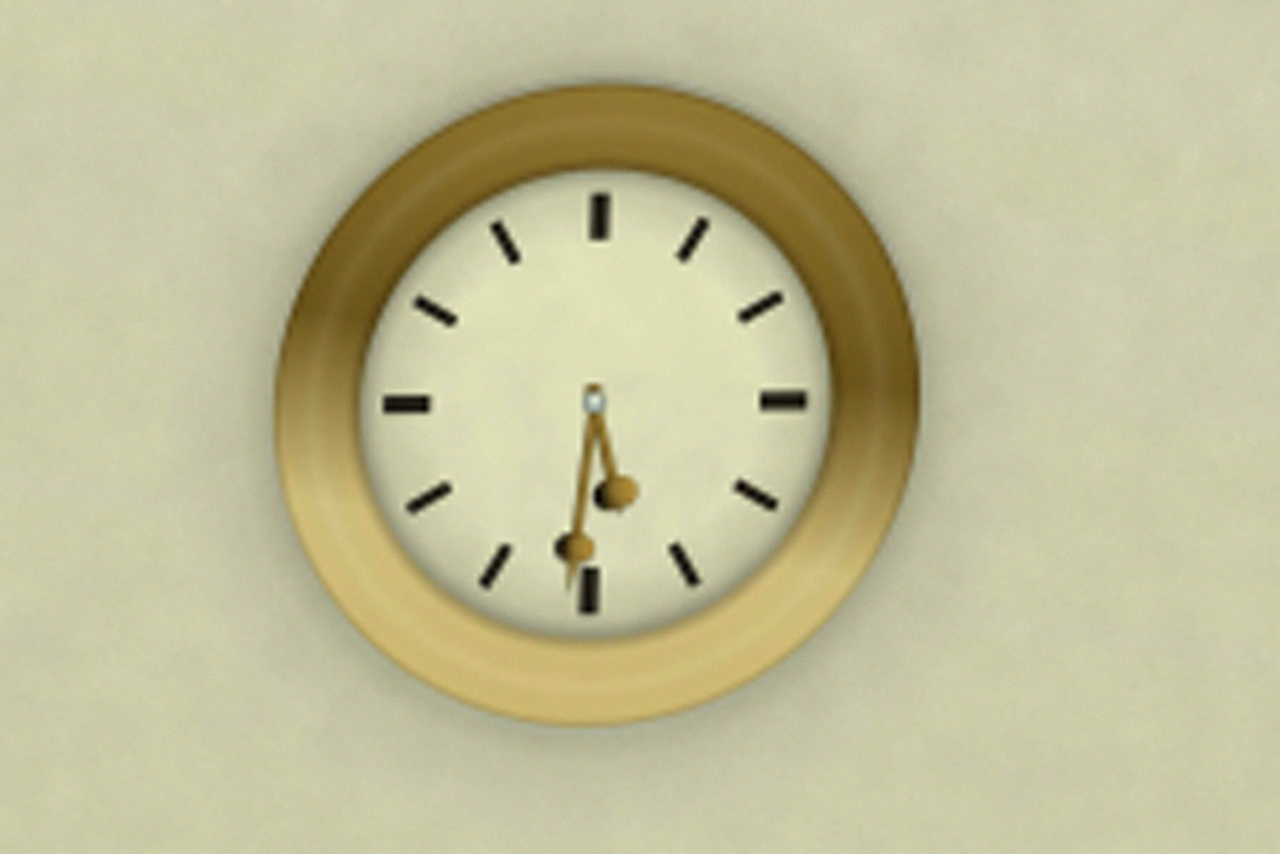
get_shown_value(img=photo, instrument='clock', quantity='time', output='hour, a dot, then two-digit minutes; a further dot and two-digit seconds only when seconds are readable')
5.31
